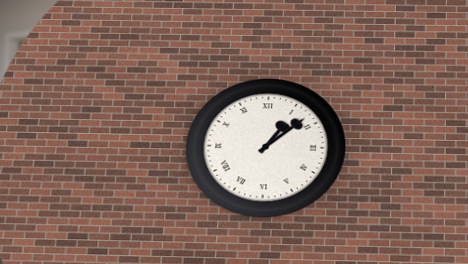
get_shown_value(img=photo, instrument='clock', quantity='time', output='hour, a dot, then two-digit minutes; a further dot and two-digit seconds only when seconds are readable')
1.08
